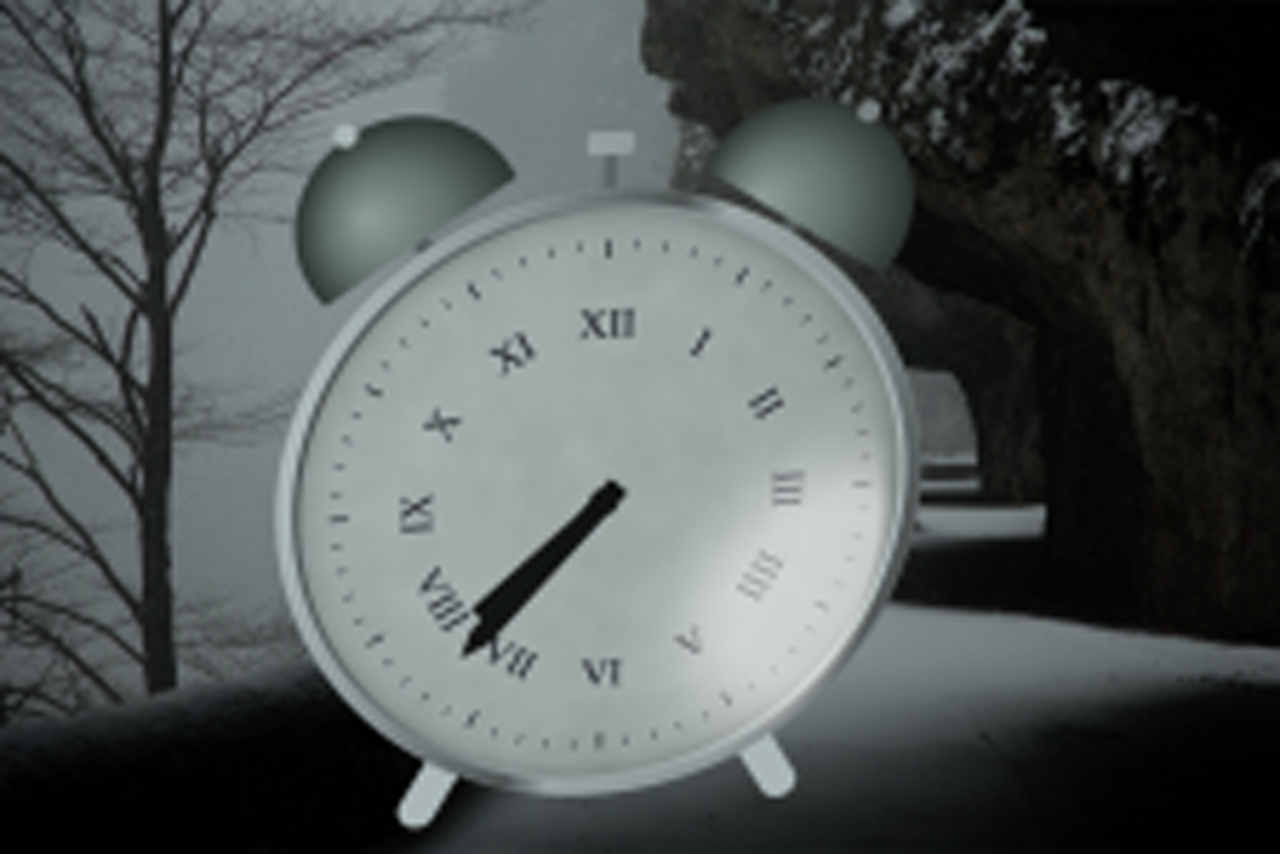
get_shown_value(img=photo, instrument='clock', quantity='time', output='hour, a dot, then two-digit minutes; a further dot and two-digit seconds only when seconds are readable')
7.37
